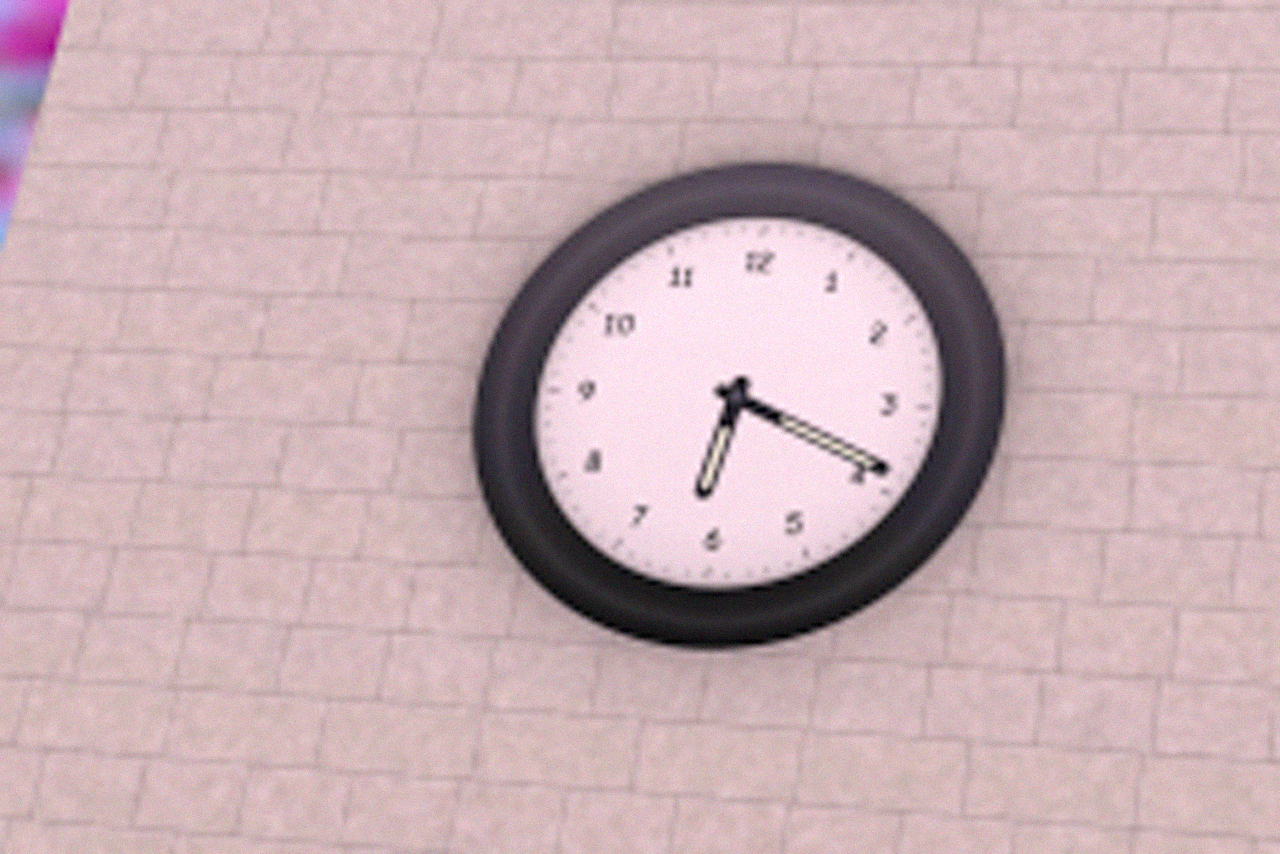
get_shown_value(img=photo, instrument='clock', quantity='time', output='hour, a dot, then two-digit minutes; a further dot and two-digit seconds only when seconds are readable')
6.19
